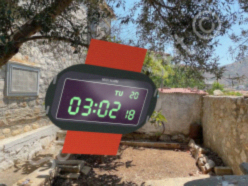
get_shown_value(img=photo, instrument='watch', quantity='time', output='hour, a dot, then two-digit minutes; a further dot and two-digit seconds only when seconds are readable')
3.02.18
